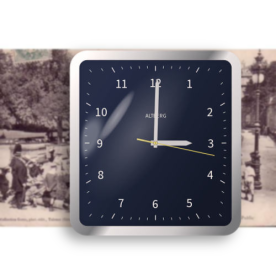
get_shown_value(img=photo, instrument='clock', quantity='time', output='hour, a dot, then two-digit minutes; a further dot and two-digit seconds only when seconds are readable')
3.00.17
